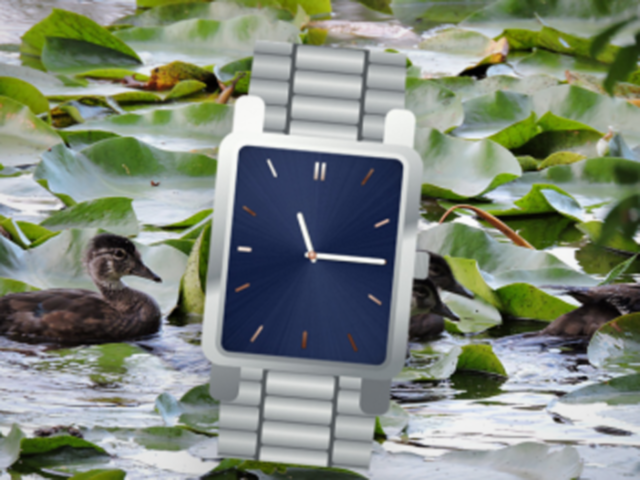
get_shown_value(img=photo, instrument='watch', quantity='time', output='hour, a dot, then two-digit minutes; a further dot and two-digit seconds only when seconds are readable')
11.15
